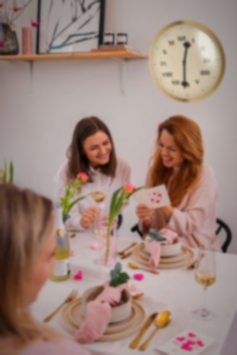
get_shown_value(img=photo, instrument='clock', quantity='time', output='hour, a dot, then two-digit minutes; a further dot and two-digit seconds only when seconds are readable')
12.31
